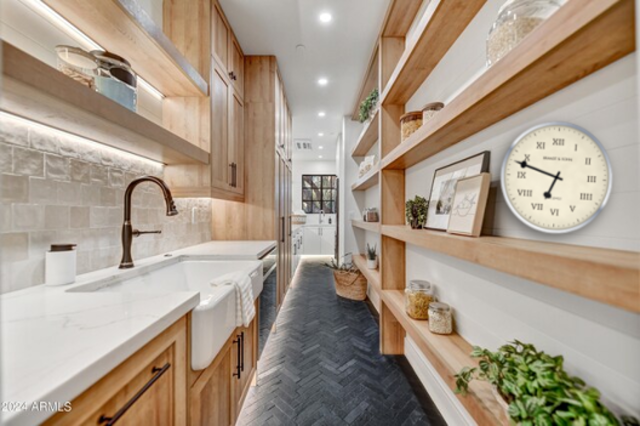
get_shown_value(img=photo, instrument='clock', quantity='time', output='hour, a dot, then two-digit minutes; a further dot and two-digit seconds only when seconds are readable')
6.48
